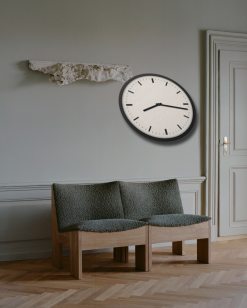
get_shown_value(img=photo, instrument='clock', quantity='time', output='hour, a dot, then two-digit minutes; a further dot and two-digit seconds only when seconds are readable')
8.17
